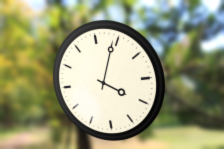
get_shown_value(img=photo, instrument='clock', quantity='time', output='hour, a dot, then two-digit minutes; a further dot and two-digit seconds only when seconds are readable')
4.04
